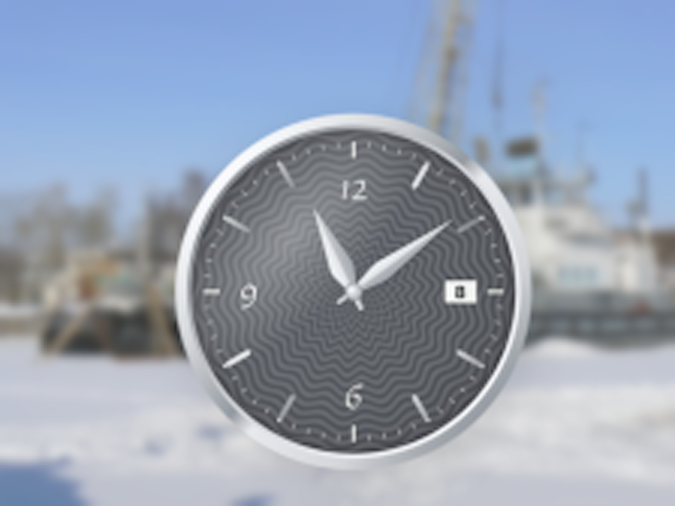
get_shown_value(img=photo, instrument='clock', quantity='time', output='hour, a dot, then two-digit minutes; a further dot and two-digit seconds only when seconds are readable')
11.09
